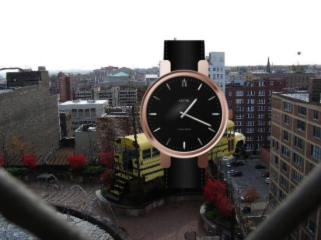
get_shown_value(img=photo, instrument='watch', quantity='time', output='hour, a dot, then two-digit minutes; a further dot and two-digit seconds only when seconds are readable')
1.19
